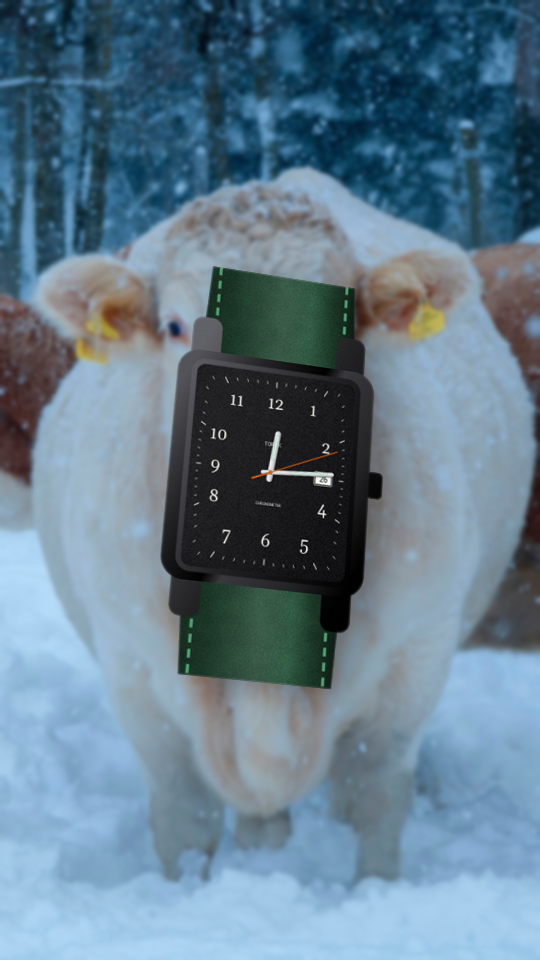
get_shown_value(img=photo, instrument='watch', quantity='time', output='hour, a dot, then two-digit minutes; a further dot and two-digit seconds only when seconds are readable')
12.14.11
